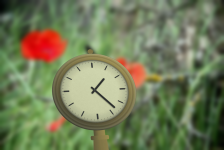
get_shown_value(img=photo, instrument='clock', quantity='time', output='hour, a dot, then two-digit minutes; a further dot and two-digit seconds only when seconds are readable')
1.23
